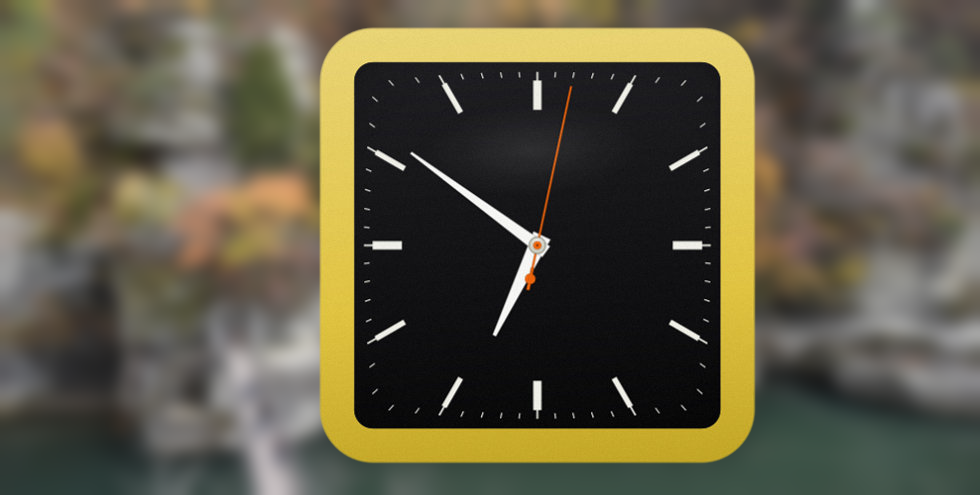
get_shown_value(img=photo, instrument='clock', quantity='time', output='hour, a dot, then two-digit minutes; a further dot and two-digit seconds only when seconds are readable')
6.51.02
